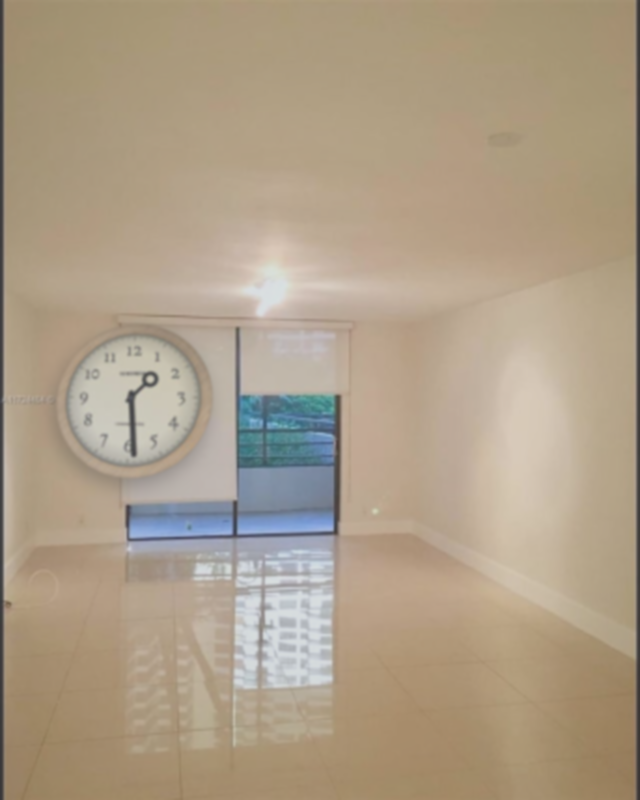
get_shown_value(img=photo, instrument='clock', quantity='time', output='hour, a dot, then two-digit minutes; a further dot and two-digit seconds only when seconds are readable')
1.29
